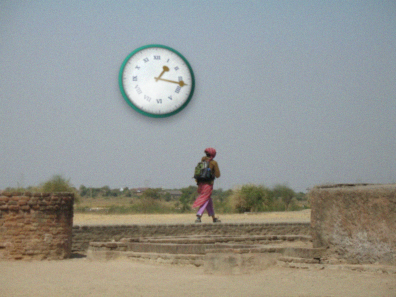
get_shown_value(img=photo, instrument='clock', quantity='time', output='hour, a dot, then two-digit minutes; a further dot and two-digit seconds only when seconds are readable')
1.17
